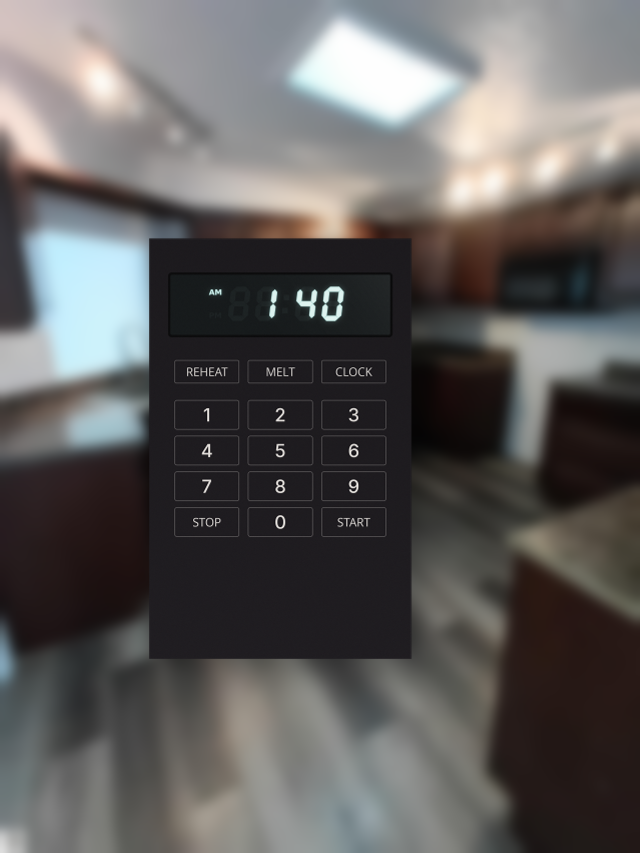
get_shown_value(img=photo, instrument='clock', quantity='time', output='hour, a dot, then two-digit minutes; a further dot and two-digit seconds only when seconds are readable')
1.40
